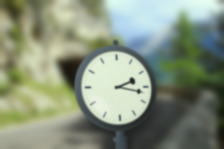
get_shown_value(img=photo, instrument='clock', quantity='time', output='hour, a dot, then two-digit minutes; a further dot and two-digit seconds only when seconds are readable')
2.17
